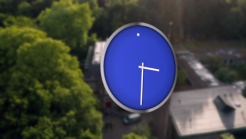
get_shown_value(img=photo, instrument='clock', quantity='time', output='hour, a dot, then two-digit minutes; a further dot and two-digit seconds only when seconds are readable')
3.32
